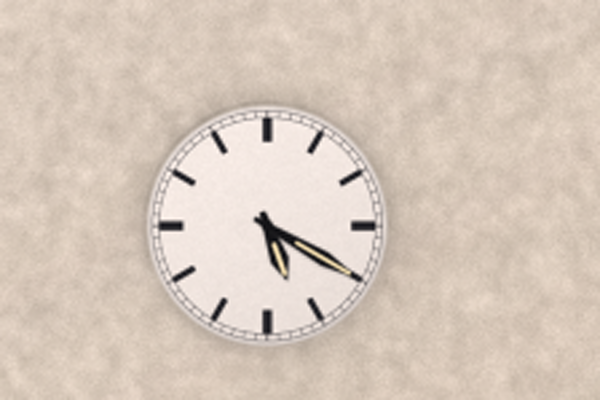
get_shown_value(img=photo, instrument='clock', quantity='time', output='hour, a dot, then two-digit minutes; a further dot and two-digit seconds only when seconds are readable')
5.20
